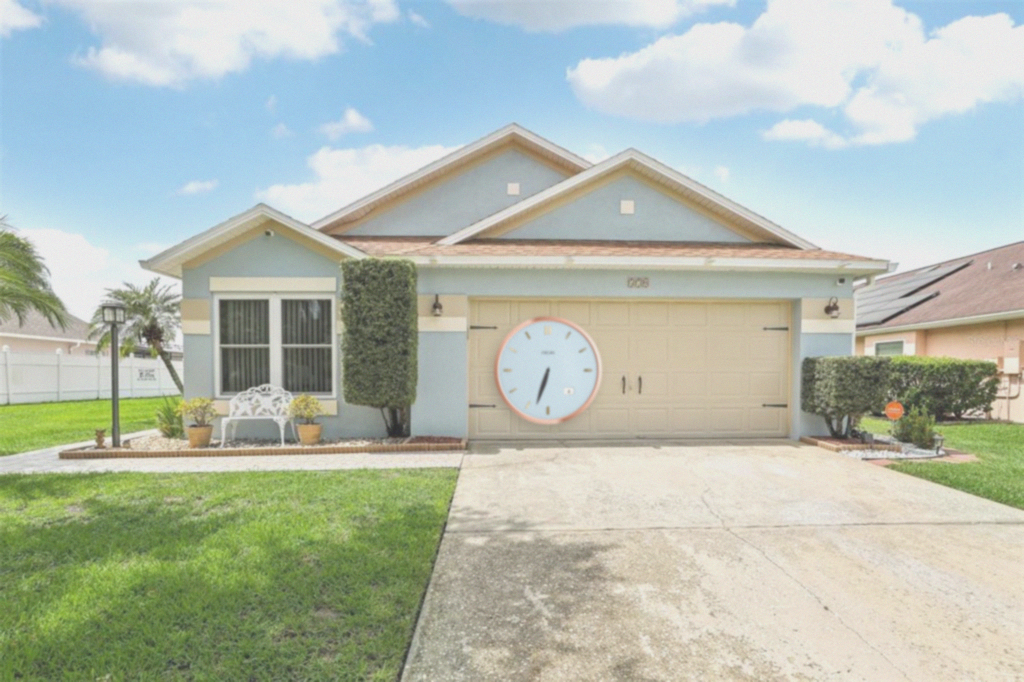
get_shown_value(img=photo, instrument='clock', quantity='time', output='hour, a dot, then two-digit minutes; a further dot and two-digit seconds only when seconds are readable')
6.33
